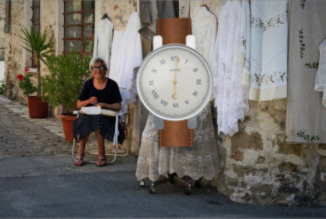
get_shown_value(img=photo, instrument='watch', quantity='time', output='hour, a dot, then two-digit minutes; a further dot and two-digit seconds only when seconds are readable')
6.01
